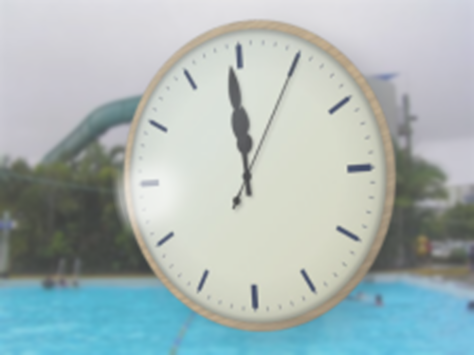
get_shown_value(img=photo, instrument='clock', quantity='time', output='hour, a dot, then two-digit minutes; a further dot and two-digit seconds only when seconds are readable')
11.59.05
